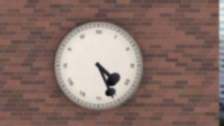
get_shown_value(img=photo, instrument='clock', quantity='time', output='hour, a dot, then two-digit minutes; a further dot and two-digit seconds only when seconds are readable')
4.26
